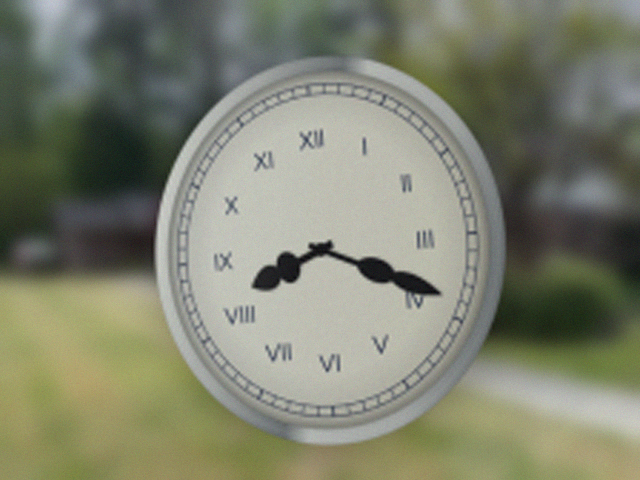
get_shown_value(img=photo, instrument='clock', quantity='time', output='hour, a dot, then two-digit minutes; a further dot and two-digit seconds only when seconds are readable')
8.19
